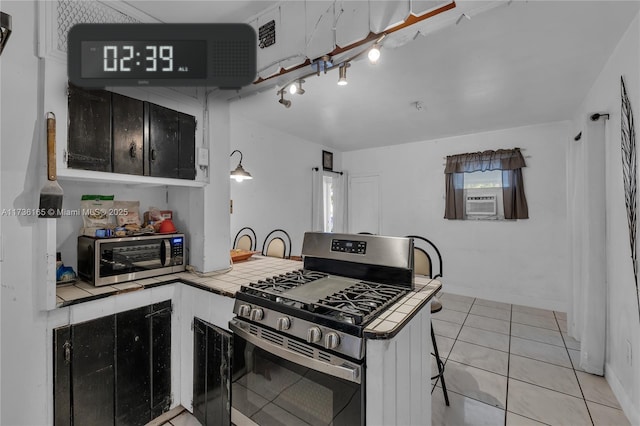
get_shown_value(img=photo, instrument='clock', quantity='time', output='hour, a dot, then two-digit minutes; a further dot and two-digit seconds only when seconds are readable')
2.39
